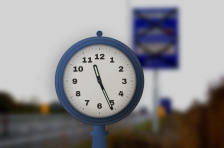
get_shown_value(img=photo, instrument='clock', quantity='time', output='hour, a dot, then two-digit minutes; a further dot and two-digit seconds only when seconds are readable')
11.26
